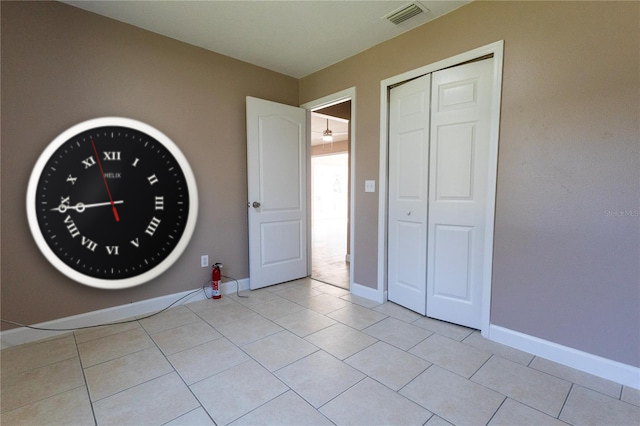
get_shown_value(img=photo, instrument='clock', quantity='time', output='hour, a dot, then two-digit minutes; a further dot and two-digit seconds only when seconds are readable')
8.43.57
